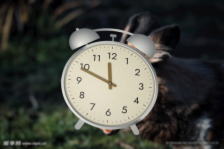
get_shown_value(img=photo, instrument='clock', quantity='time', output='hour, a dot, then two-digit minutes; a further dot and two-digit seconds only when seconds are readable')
11.49
